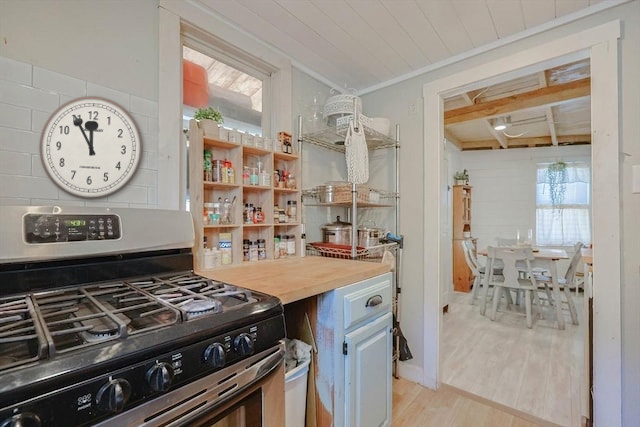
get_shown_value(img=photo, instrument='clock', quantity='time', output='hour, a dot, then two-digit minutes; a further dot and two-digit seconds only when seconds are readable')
11.55
